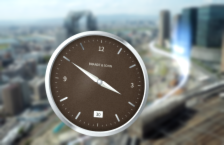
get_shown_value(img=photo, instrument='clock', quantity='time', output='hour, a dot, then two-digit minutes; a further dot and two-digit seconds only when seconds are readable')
3.50
